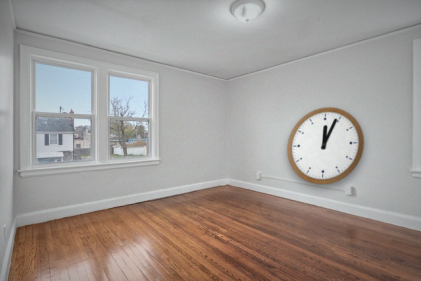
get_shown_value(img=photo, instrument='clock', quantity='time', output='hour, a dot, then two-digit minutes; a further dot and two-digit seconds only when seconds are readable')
12.04
